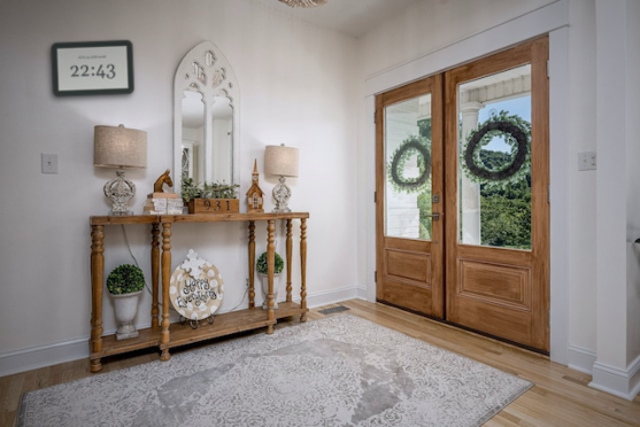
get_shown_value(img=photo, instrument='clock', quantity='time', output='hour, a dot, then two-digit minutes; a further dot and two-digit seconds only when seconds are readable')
22.43
